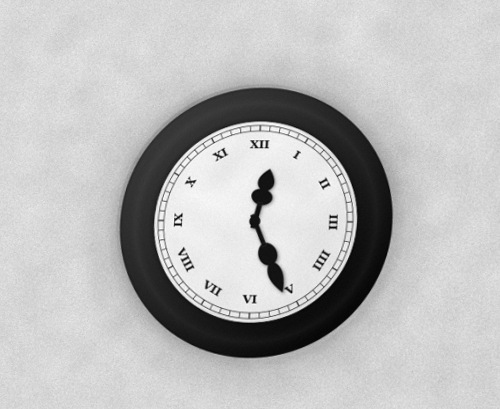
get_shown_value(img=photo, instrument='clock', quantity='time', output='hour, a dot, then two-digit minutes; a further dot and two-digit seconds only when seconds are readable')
12.26
